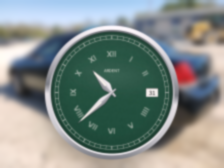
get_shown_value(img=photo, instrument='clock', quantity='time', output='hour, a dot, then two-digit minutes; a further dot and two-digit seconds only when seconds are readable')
10.38
